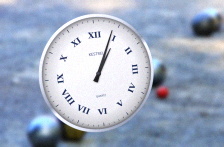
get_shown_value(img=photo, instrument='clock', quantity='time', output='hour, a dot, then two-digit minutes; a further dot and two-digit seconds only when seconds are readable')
1.04
